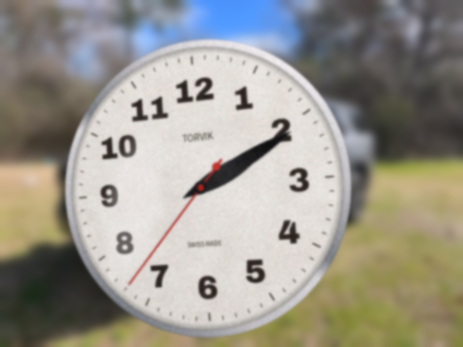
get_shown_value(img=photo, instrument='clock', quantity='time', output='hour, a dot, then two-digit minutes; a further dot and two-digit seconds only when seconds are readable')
2.10.37
